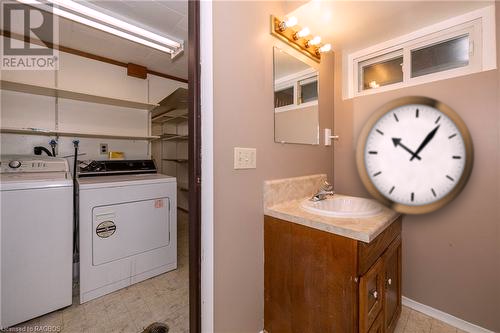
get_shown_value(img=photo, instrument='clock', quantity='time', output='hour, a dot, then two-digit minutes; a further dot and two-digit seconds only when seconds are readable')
10.06
